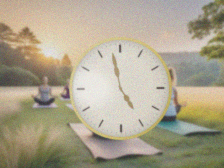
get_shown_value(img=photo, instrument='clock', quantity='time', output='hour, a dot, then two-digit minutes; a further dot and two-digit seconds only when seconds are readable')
4.58
